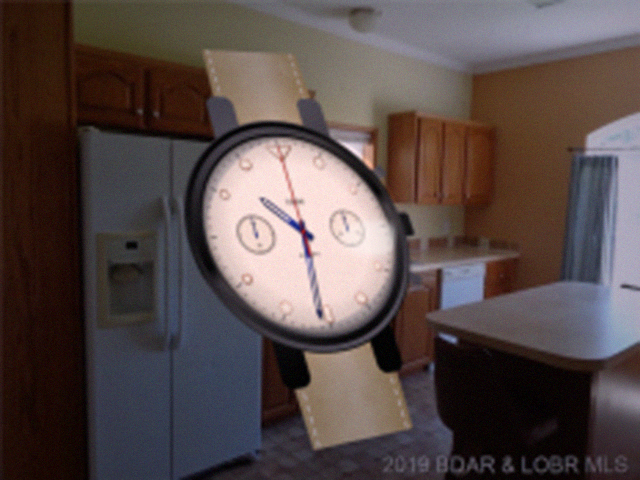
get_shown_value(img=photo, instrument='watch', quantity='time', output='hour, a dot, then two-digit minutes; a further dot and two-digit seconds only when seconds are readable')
10.31
